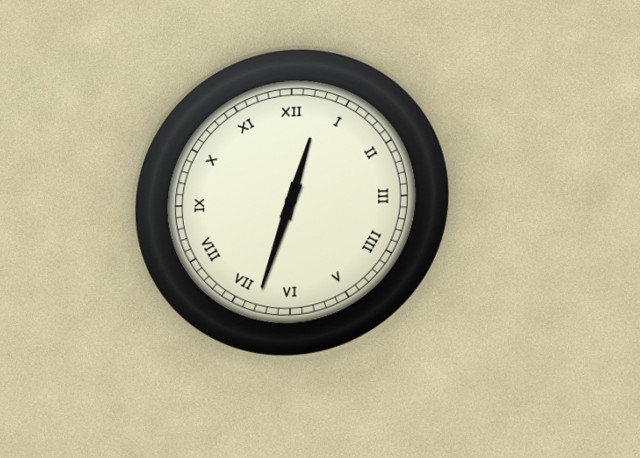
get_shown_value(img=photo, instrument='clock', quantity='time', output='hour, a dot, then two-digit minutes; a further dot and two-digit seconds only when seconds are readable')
12.33
